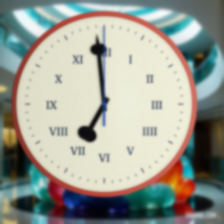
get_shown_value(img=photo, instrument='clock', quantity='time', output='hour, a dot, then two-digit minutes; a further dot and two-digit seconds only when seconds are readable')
6.59.00
